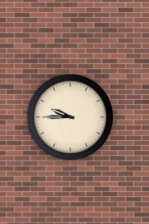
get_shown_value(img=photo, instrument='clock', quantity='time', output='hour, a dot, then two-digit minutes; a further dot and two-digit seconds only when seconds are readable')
9.45
